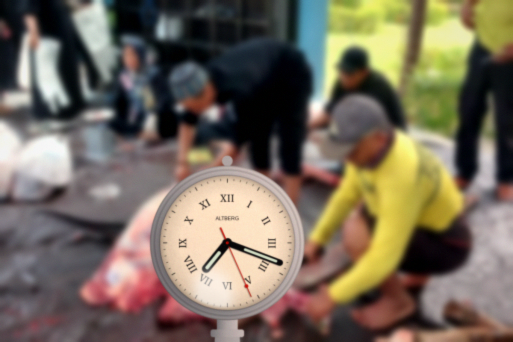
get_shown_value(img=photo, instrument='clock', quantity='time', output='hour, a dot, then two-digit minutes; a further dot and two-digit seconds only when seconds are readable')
7.18.26
